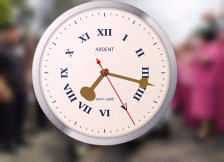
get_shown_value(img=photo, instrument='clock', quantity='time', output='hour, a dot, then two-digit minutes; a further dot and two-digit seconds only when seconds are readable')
7.17.25
